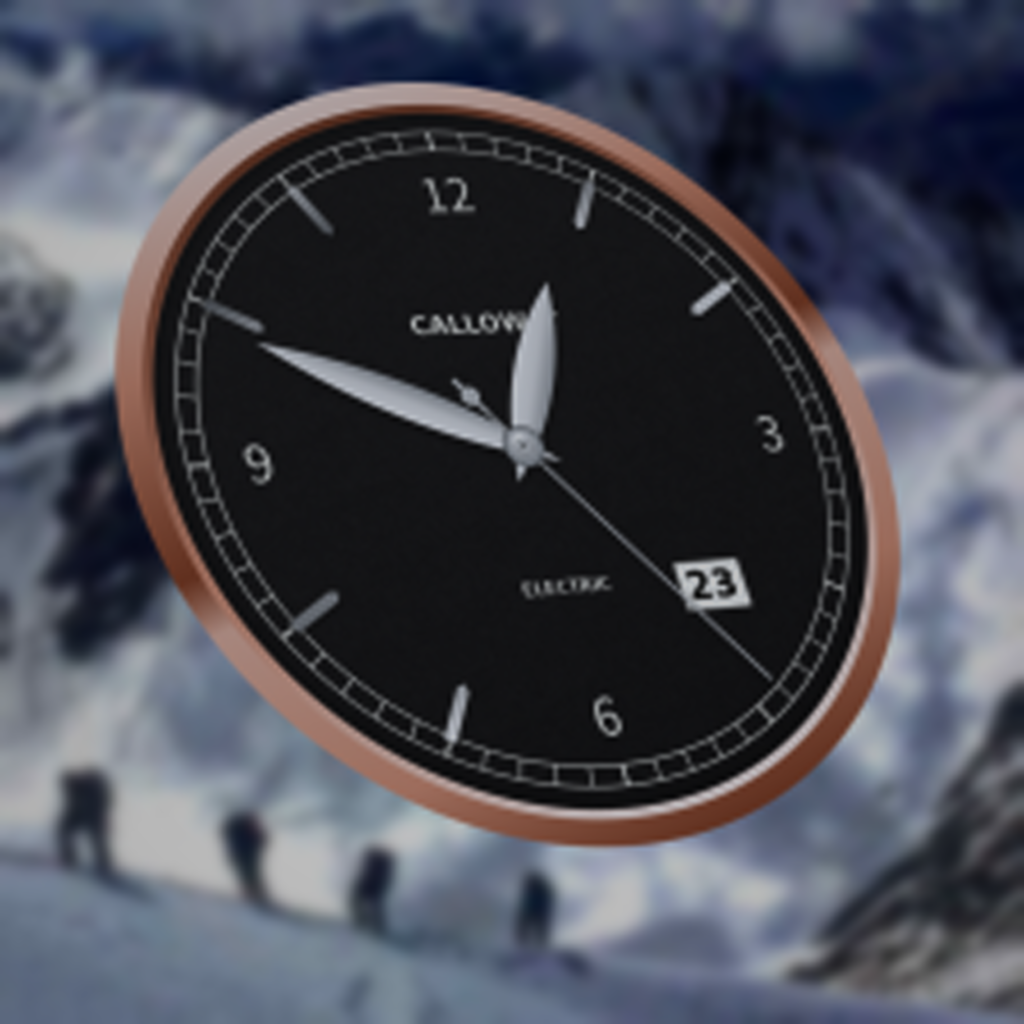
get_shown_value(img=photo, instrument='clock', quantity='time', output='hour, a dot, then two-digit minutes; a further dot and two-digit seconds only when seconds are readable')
12.49.24
